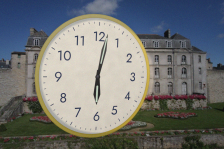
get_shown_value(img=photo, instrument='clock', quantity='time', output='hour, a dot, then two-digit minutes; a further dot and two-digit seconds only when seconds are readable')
6.02
